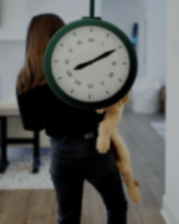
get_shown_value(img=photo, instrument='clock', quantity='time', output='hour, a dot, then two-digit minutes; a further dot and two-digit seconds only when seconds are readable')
8.10
